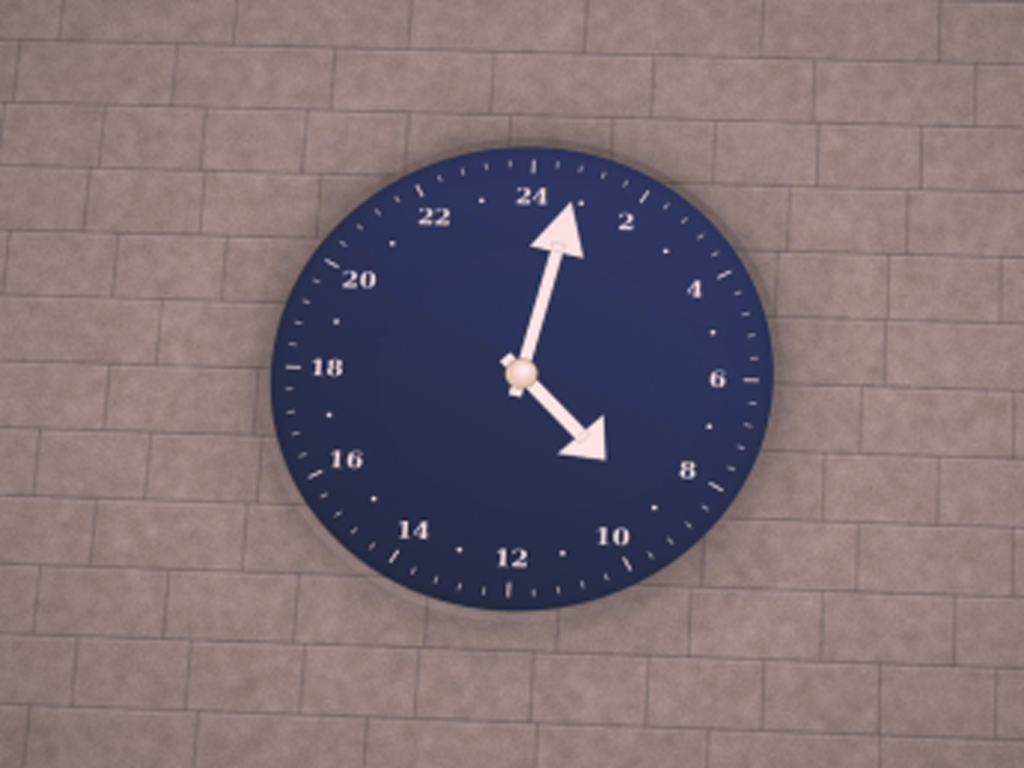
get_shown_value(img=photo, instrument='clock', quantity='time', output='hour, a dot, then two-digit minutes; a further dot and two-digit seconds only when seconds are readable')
9.02
